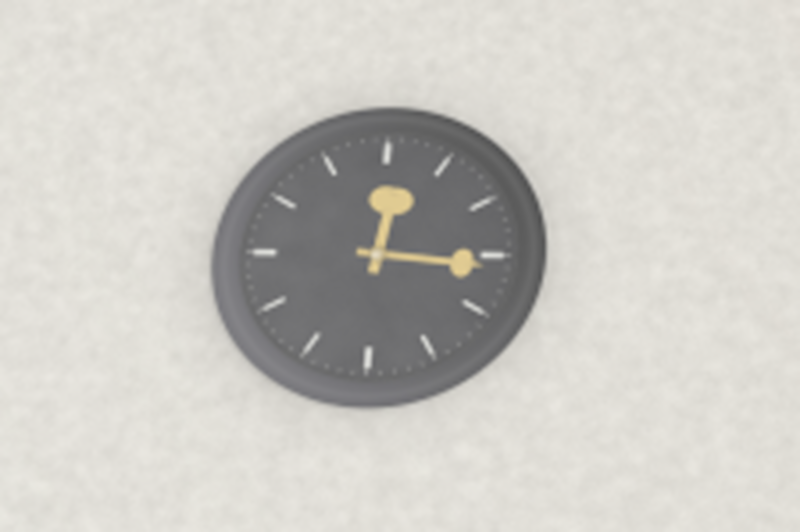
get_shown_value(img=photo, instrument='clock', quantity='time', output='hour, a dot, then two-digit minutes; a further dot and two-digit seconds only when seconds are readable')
12.16
